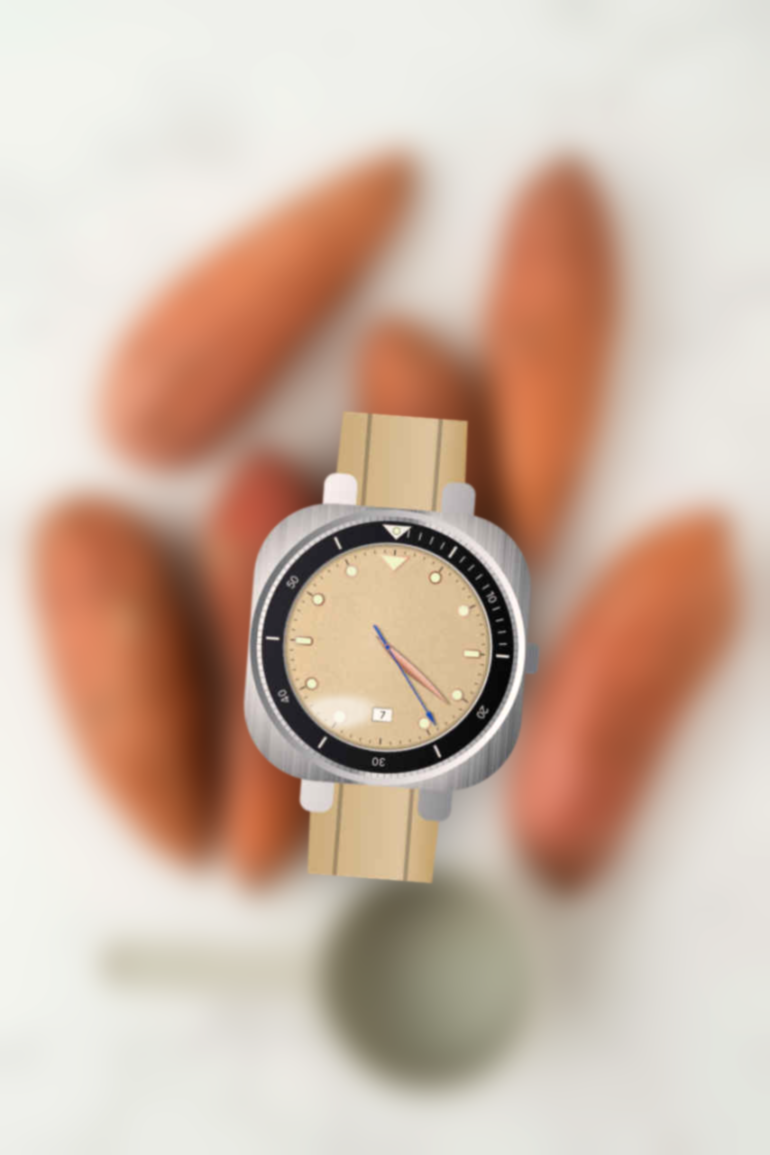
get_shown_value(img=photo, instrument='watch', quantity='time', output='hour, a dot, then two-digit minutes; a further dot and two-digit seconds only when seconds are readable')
4.21.24
